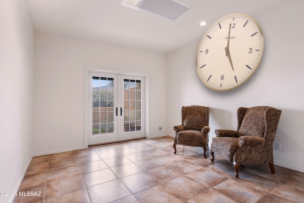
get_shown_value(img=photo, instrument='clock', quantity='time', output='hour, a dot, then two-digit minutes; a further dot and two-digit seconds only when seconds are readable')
4.59
